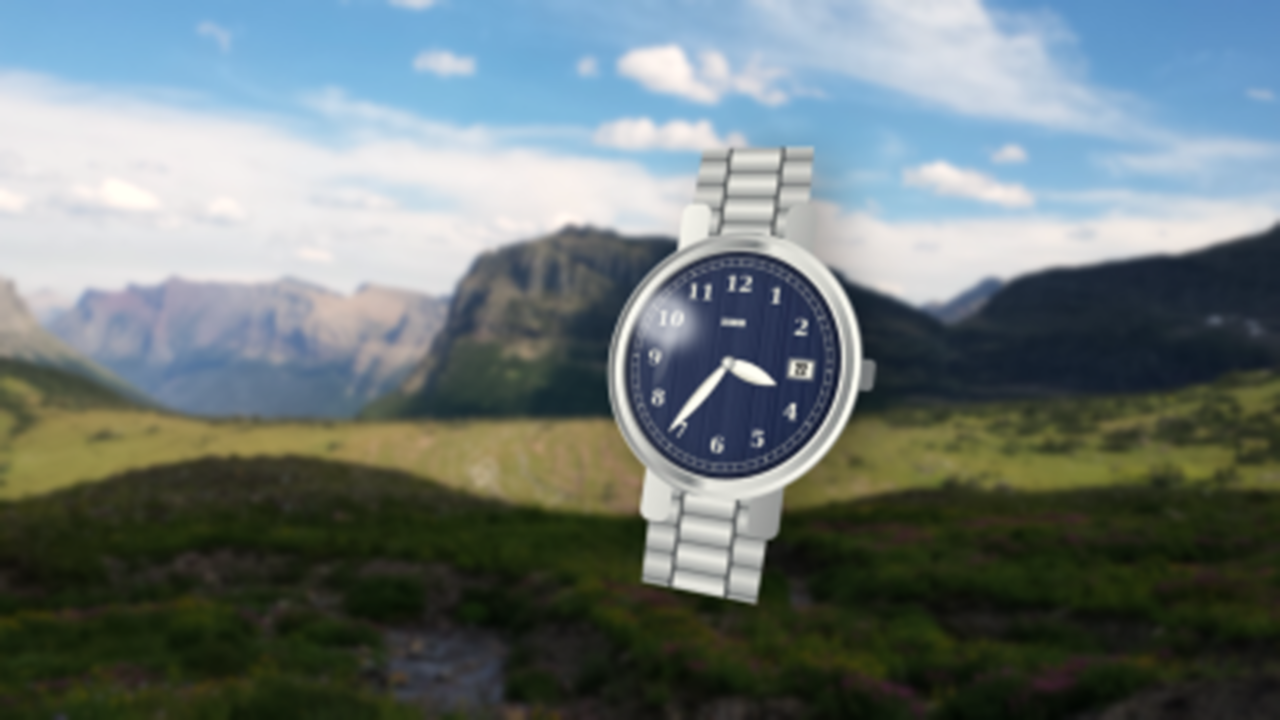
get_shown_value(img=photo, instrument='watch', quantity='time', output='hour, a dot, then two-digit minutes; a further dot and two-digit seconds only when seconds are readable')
3.36
